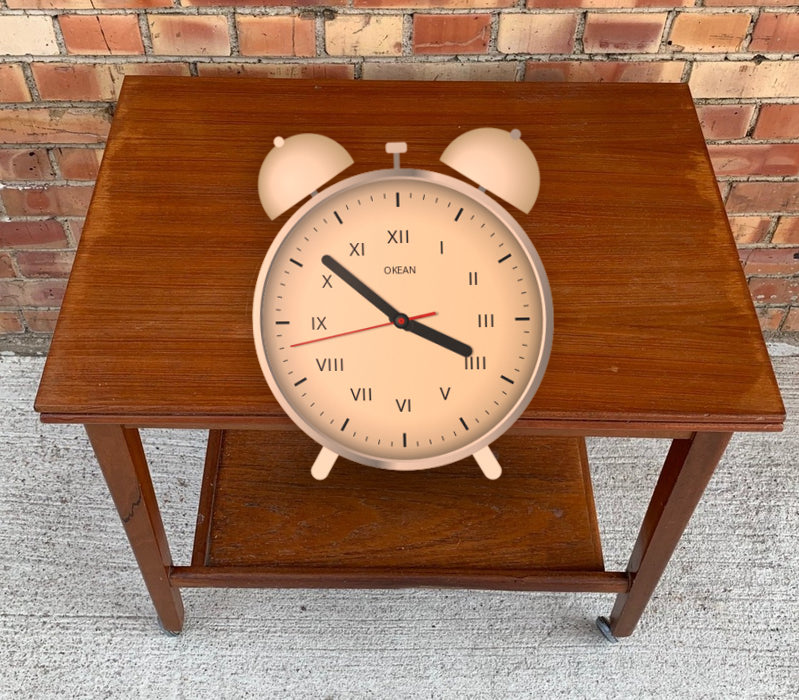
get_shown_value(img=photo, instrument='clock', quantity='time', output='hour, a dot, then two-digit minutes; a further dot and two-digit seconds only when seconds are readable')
3.51.43
